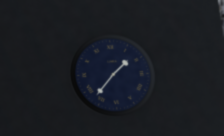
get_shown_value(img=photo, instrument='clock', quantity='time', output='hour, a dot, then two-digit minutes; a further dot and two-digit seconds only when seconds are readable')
1.37
